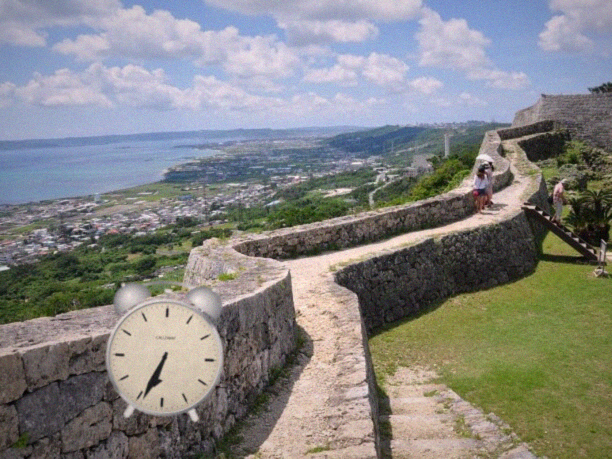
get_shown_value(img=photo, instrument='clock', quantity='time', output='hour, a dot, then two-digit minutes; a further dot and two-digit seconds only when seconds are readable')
6.34
